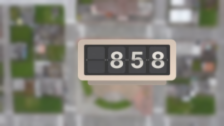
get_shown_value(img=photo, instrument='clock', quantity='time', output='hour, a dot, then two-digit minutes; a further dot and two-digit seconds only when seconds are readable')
8.58
